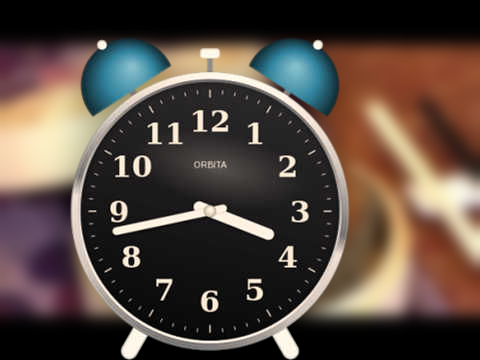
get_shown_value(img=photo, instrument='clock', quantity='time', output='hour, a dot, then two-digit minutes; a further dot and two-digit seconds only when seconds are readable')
3.43
